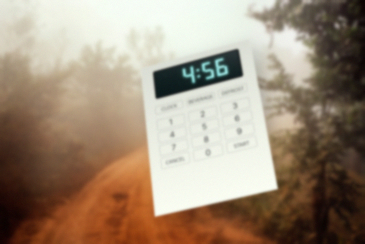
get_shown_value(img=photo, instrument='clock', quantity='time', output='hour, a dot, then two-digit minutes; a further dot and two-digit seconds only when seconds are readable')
4.56
